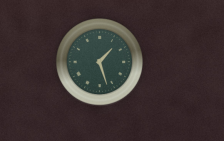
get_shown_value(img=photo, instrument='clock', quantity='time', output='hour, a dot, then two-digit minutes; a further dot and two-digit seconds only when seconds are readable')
1.27
